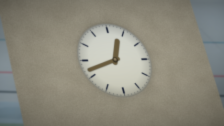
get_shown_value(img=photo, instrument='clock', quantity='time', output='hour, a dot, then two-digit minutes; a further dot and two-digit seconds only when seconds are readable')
12.42
